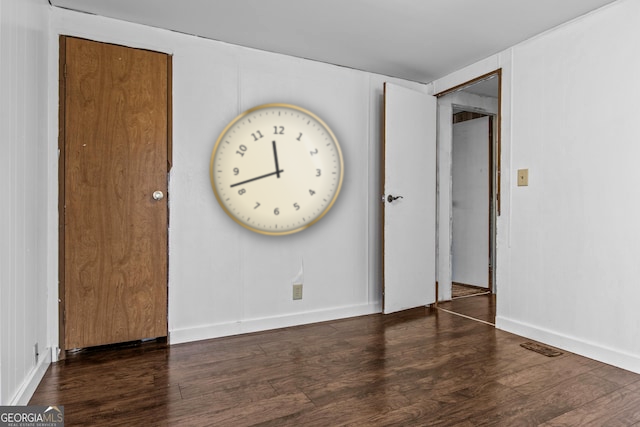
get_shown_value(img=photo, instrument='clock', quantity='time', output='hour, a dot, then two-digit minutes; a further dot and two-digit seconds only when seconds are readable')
11.42
